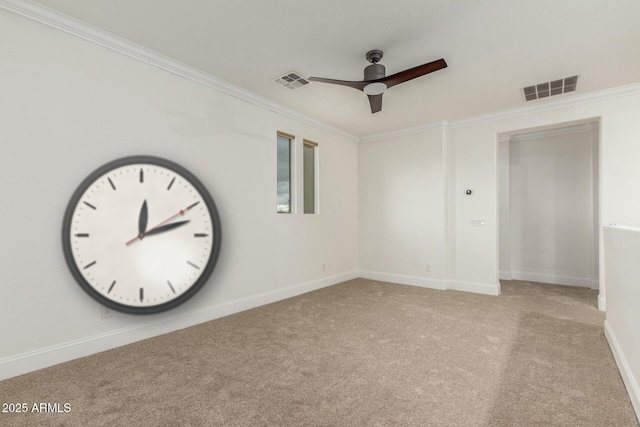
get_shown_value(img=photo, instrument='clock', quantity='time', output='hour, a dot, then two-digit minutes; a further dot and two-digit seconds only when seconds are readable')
12.12.10
